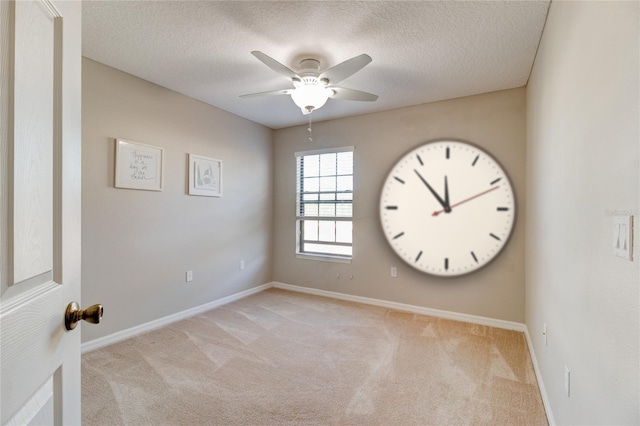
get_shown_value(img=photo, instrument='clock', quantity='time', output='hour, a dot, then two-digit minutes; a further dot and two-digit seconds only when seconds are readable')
11.53.11
